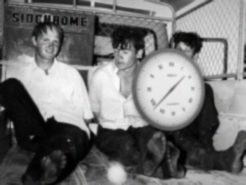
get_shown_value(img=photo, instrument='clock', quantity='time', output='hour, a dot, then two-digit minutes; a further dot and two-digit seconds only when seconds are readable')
1.38
